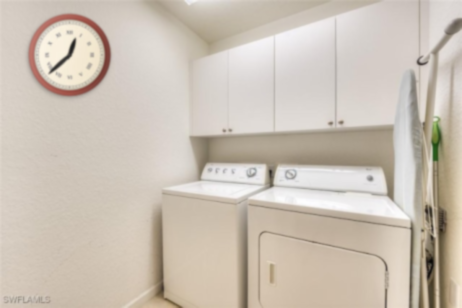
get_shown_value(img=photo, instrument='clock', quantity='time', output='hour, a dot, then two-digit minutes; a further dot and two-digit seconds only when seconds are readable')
12.38
